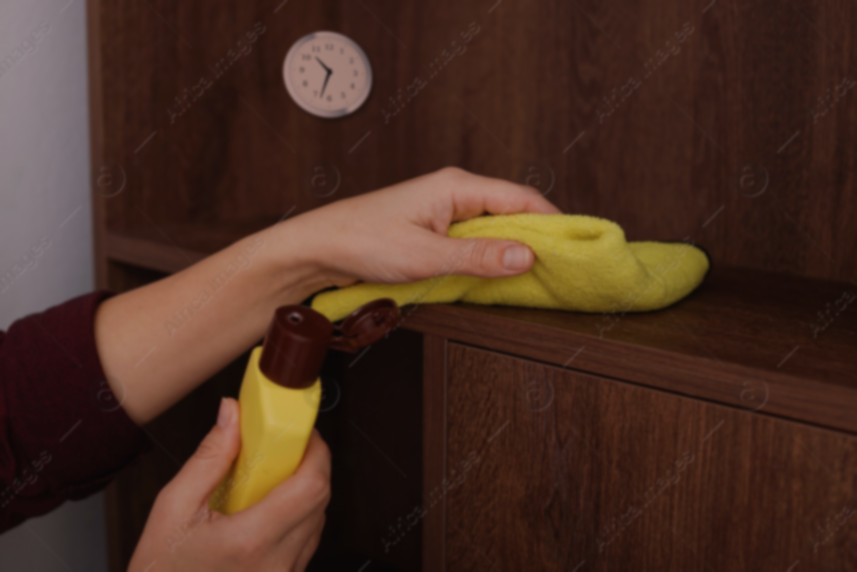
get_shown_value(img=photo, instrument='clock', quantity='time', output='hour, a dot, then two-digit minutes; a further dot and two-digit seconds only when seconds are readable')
10.33
